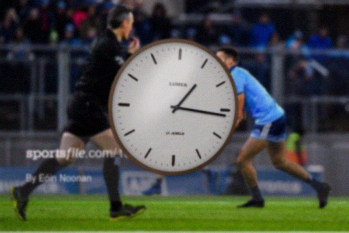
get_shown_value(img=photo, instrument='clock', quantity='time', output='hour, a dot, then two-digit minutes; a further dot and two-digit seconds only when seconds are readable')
1.16
